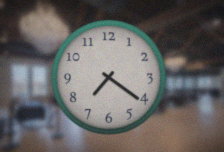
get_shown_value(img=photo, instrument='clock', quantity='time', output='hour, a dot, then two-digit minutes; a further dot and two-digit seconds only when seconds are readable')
7.21
